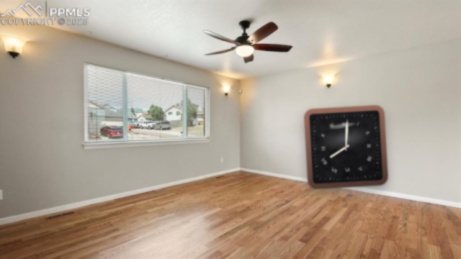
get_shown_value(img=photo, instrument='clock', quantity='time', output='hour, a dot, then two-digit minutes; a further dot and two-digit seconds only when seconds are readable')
8.01
